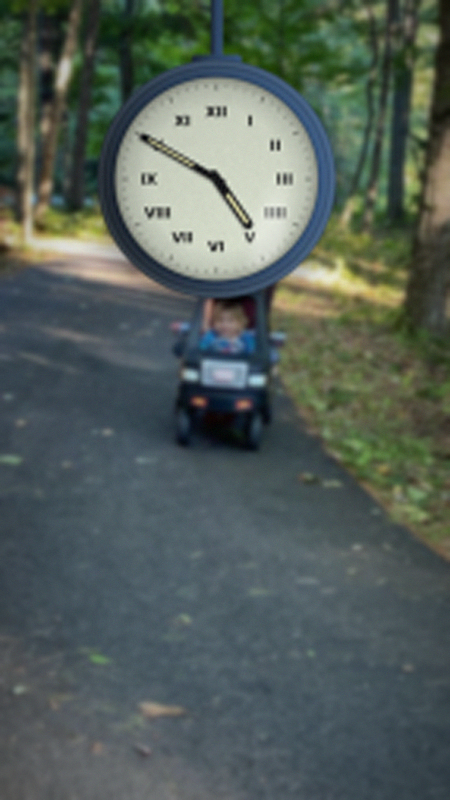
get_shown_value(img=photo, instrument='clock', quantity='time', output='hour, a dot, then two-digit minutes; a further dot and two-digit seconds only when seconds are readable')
4.50
